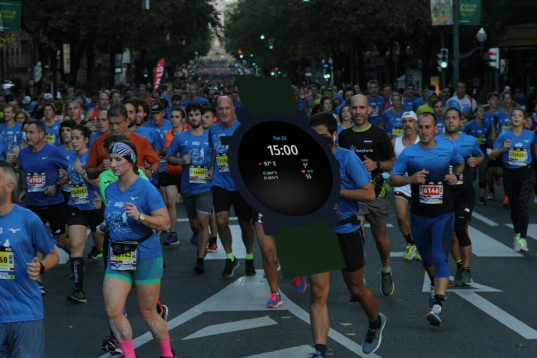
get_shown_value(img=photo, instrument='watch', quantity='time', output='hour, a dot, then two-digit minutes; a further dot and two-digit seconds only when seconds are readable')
15.00
